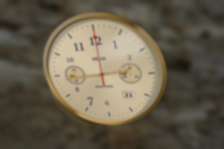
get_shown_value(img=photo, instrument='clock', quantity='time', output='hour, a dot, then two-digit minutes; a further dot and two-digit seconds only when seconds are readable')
2.44
